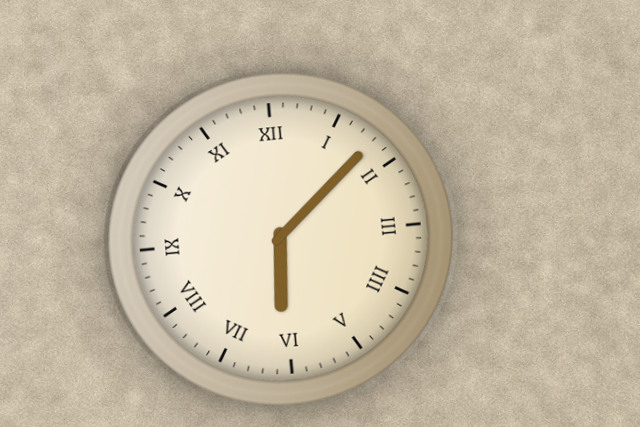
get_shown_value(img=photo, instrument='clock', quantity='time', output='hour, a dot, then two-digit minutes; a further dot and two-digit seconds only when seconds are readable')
6.08
